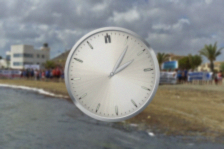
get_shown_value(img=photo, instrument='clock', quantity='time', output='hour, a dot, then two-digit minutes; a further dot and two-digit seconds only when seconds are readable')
2.06
